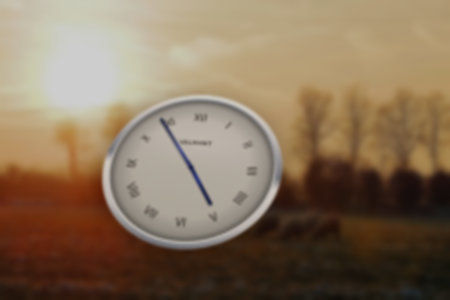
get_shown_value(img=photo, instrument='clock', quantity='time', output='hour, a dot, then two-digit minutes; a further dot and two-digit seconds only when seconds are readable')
4.54
